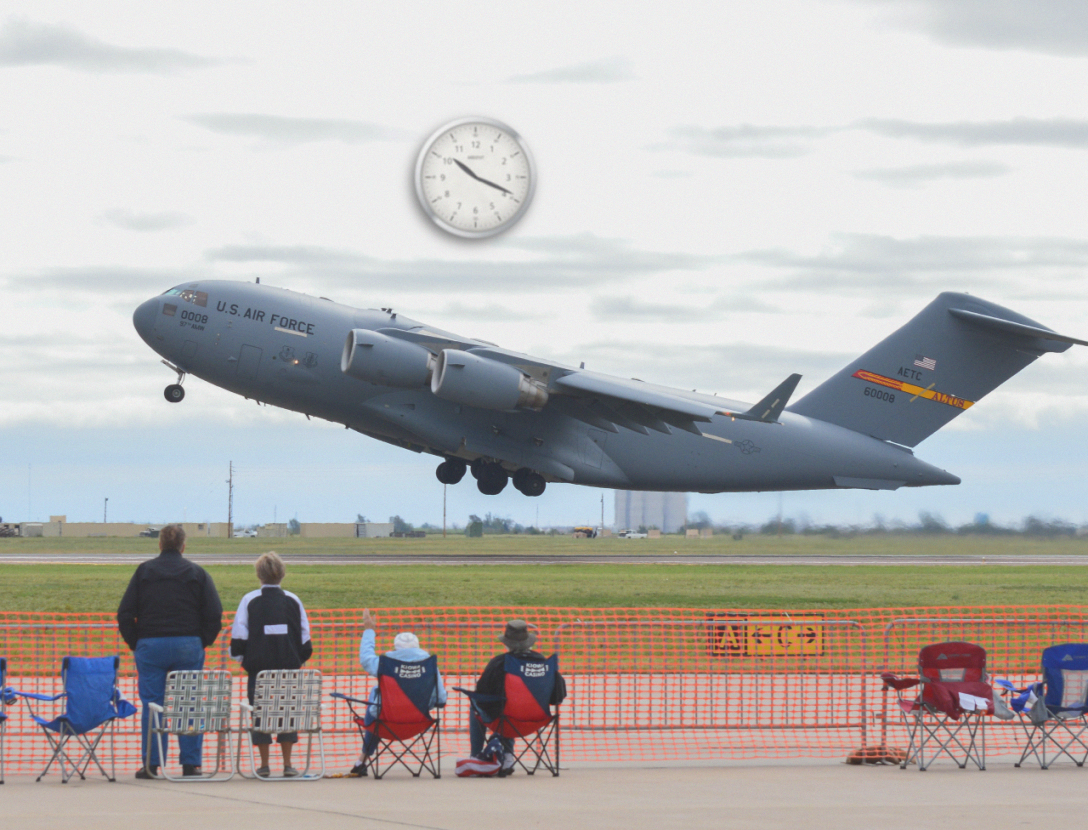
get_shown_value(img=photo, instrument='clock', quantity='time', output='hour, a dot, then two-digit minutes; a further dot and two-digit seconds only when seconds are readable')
10.19
